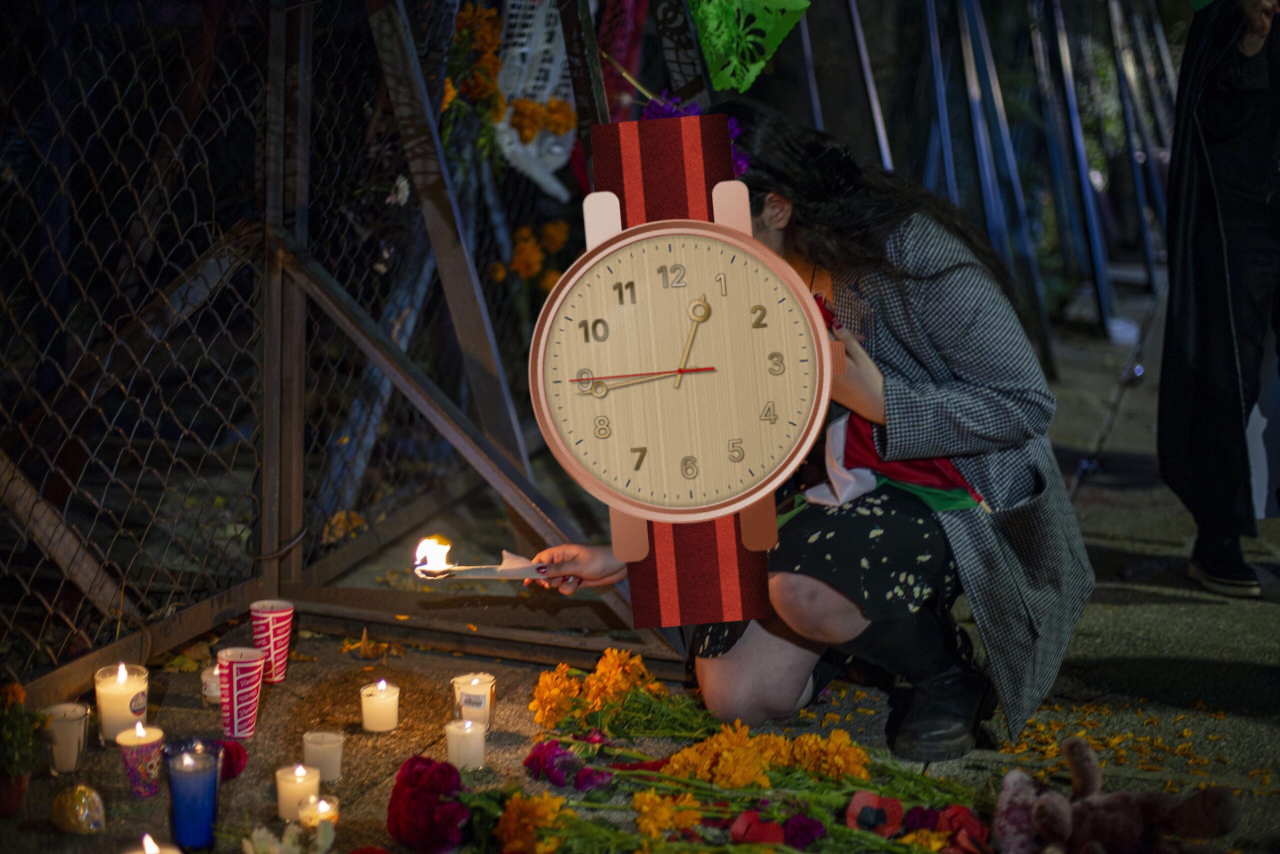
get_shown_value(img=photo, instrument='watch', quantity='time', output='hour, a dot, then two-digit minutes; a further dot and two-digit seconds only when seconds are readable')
12.43.45
